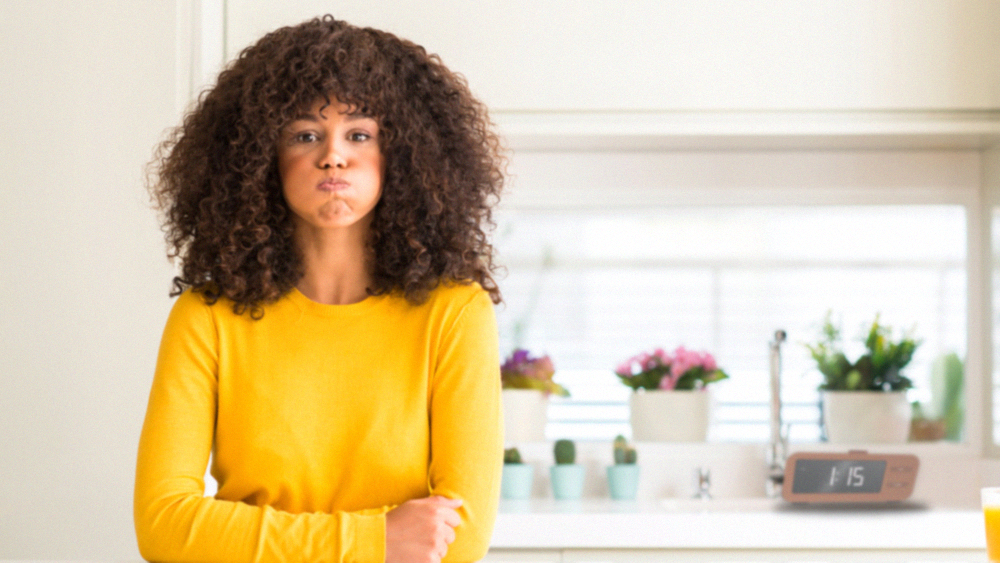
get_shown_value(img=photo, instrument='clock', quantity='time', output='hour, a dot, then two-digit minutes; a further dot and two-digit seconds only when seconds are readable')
1.15
